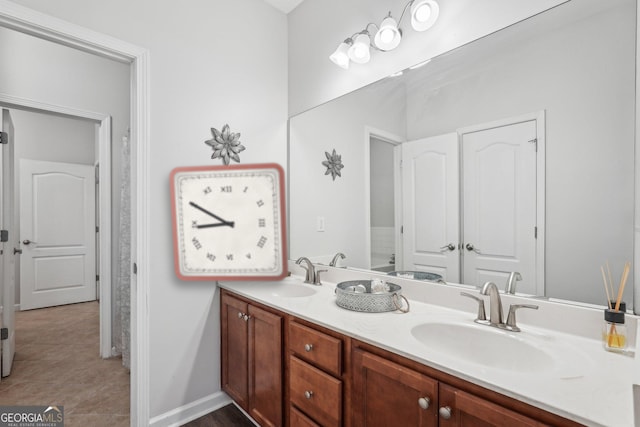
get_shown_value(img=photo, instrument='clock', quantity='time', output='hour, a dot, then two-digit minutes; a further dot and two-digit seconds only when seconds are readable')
8.50
